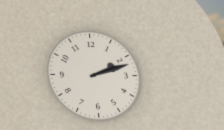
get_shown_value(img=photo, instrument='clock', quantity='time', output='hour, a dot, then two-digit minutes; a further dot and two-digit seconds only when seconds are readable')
2.12
